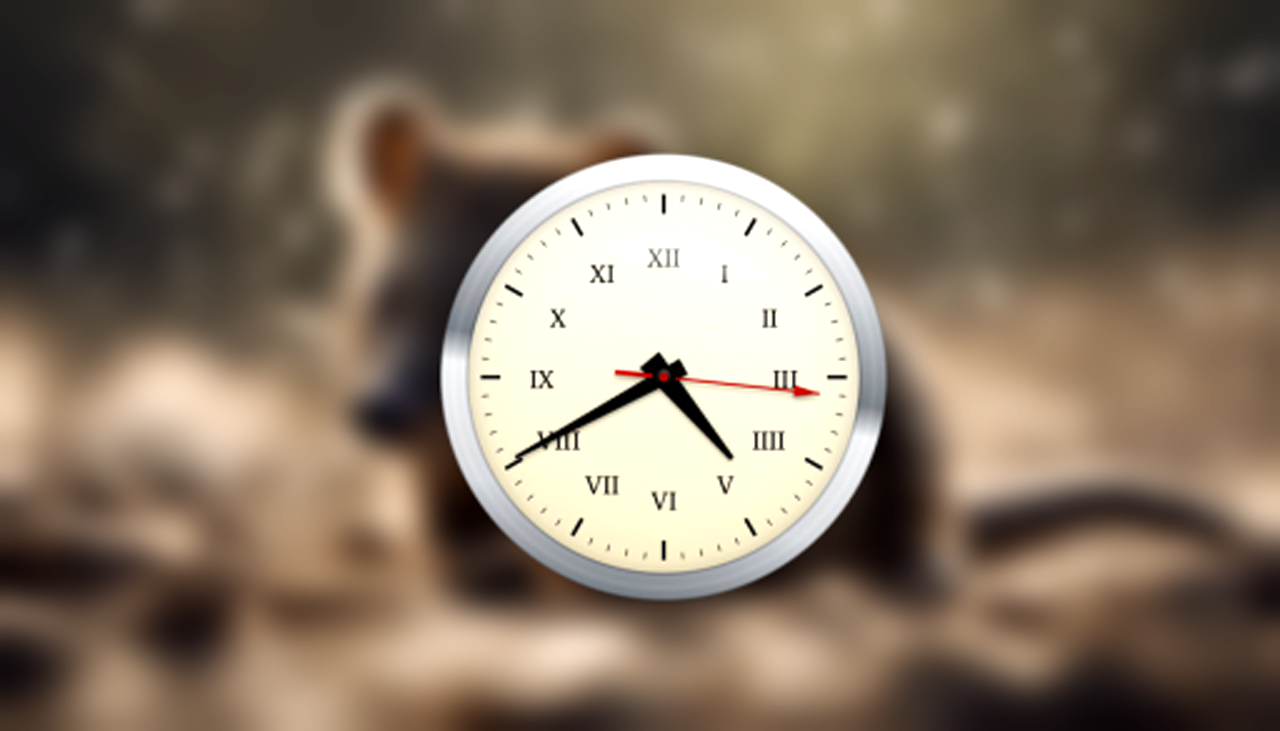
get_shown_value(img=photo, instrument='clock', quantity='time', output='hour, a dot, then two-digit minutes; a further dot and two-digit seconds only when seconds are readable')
4.40.16
